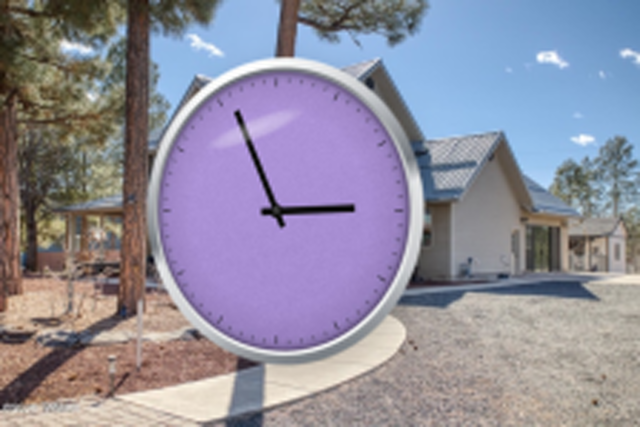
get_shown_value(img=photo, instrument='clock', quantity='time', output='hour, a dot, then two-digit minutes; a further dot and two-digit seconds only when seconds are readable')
2.56
